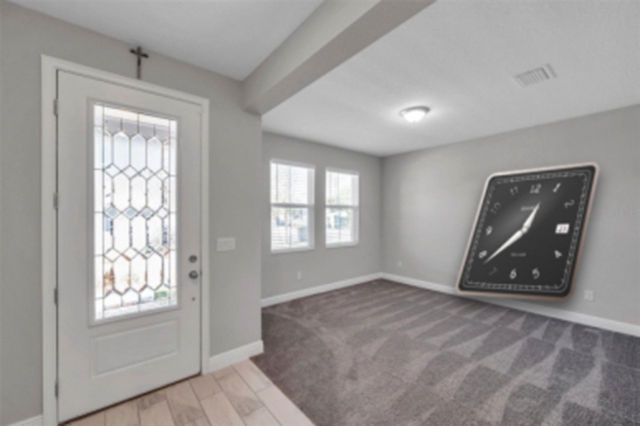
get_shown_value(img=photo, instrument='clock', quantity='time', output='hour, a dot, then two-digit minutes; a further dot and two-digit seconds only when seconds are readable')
12.38
